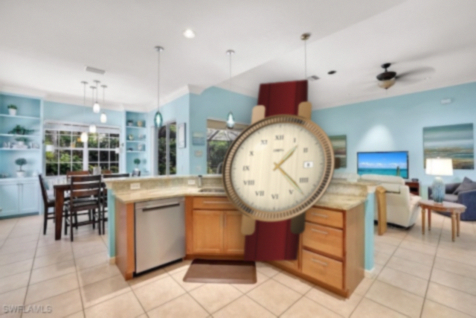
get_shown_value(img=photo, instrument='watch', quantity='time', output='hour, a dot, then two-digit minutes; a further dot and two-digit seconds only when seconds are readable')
1.23
